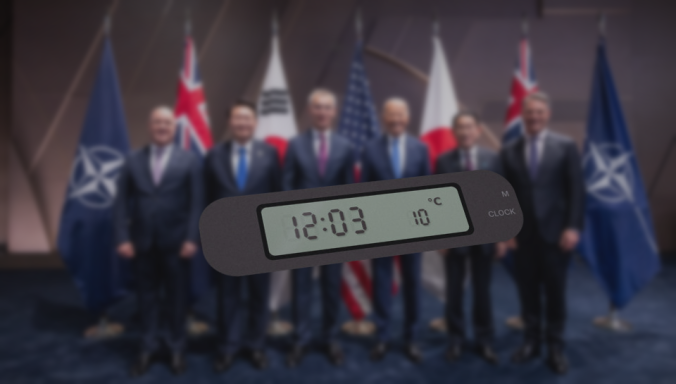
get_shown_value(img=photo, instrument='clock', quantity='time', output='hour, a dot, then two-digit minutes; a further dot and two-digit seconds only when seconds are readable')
12.03
